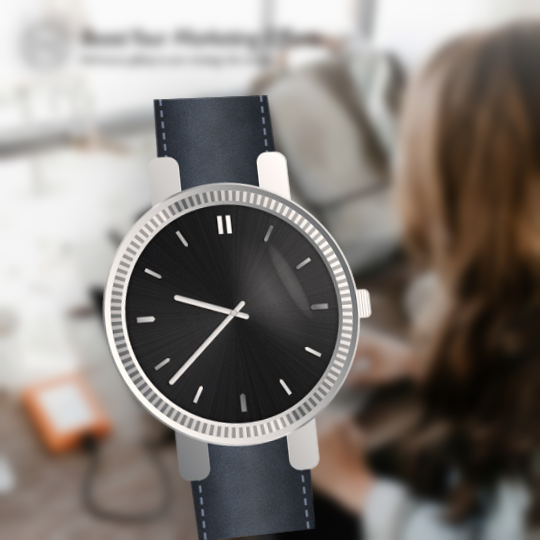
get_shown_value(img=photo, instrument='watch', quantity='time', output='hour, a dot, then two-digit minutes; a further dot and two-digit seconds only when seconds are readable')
9.38
